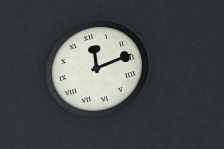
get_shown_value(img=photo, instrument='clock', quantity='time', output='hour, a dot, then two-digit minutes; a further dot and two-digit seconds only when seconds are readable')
12.14
